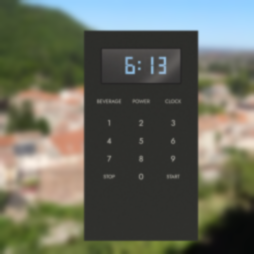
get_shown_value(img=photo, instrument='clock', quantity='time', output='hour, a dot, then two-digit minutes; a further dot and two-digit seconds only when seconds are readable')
6.13
